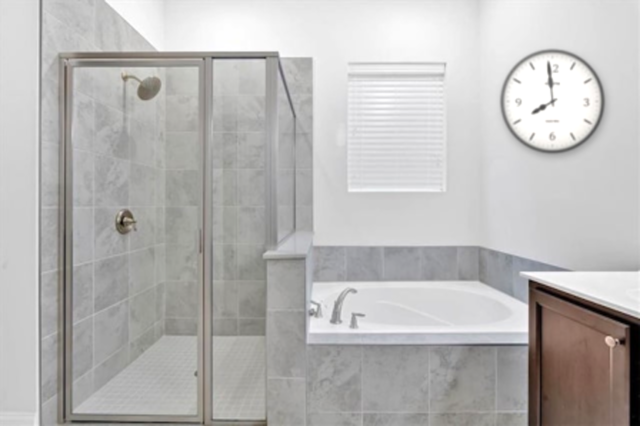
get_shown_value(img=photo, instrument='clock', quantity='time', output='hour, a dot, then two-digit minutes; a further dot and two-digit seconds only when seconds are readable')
7.59
